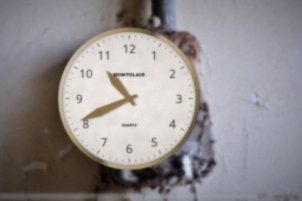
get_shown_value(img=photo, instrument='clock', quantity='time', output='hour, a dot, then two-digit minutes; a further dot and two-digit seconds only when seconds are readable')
10.41
